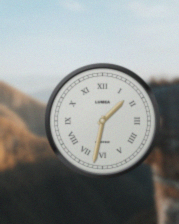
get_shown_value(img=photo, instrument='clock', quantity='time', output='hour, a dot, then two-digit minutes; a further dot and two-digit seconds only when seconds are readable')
1.32
